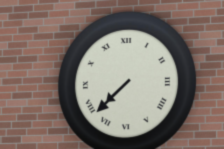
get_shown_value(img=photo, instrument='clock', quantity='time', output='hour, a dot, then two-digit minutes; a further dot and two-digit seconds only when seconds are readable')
7.38
